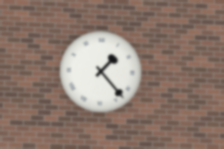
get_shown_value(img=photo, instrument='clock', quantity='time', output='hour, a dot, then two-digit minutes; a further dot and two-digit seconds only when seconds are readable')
1.23
